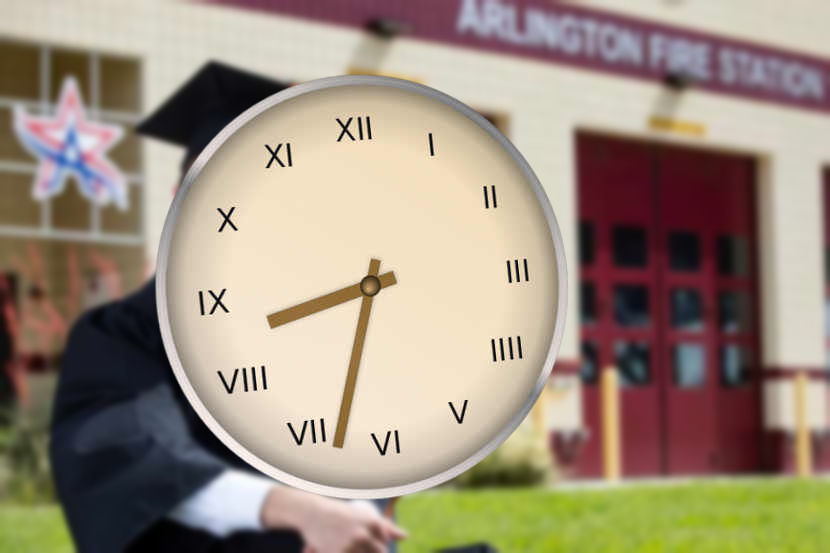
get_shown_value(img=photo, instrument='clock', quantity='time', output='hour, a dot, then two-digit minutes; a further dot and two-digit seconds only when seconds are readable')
8.33
